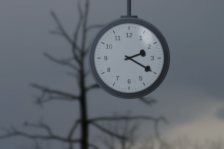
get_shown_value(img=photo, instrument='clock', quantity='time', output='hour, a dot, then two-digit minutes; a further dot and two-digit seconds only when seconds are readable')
2.20
